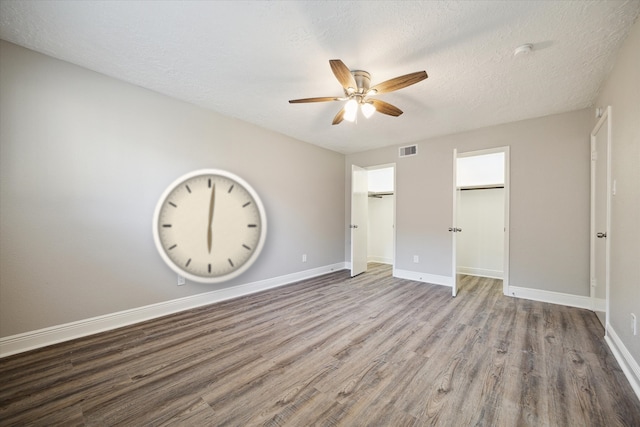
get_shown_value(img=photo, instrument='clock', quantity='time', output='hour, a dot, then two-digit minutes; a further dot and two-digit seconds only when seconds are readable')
6.01
